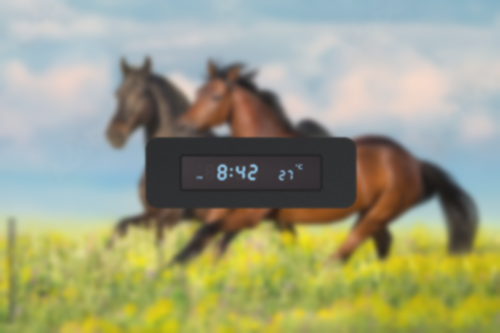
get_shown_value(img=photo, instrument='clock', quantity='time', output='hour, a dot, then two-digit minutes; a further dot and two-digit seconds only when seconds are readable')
8.42
